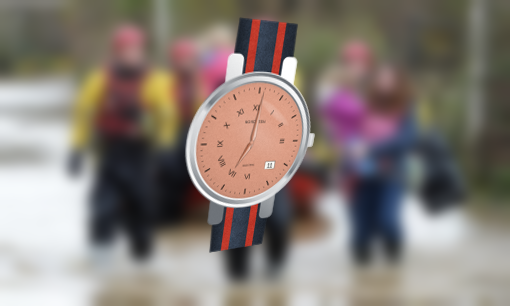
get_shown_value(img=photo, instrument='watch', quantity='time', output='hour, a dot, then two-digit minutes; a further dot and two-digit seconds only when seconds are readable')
7.01
